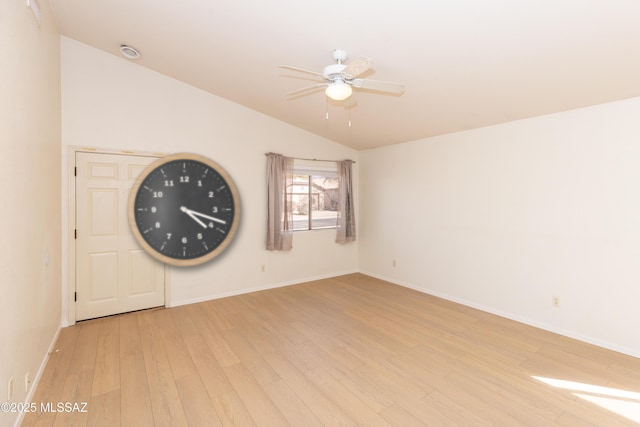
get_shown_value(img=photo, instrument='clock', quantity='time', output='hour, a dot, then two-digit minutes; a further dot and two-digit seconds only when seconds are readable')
4.18
